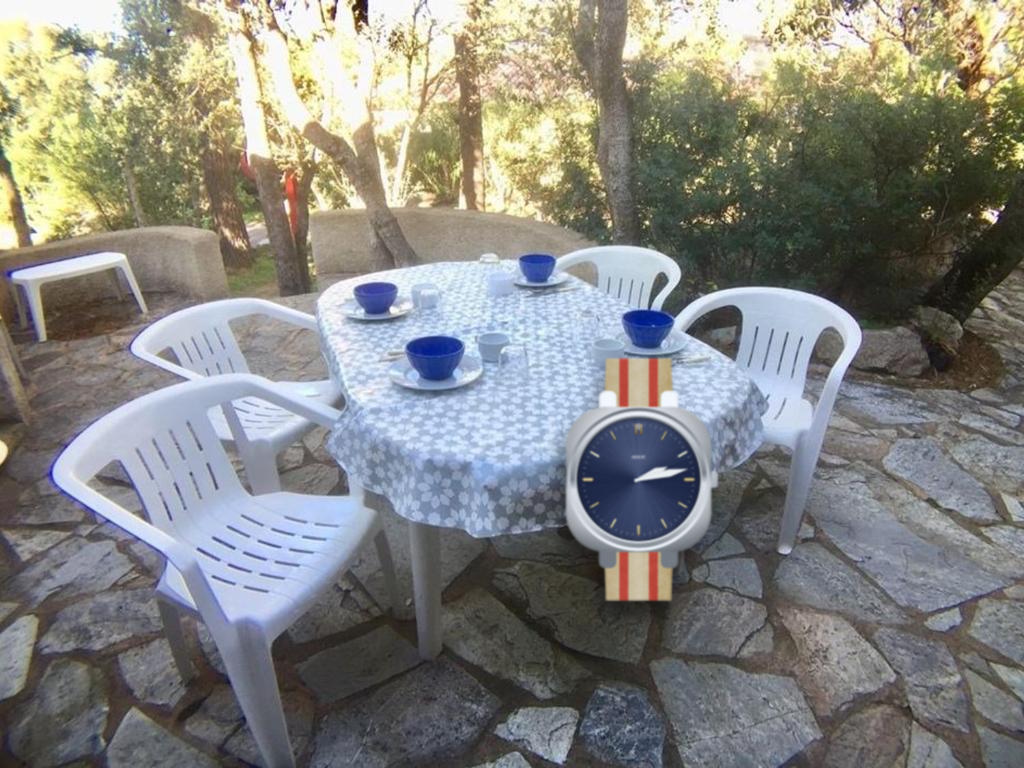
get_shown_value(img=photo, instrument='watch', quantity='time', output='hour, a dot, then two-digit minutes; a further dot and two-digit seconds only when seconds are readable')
2.13
